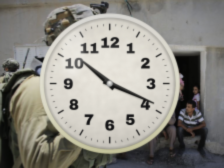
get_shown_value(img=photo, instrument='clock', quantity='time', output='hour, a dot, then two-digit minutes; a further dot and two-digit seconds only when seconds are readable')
10.19
